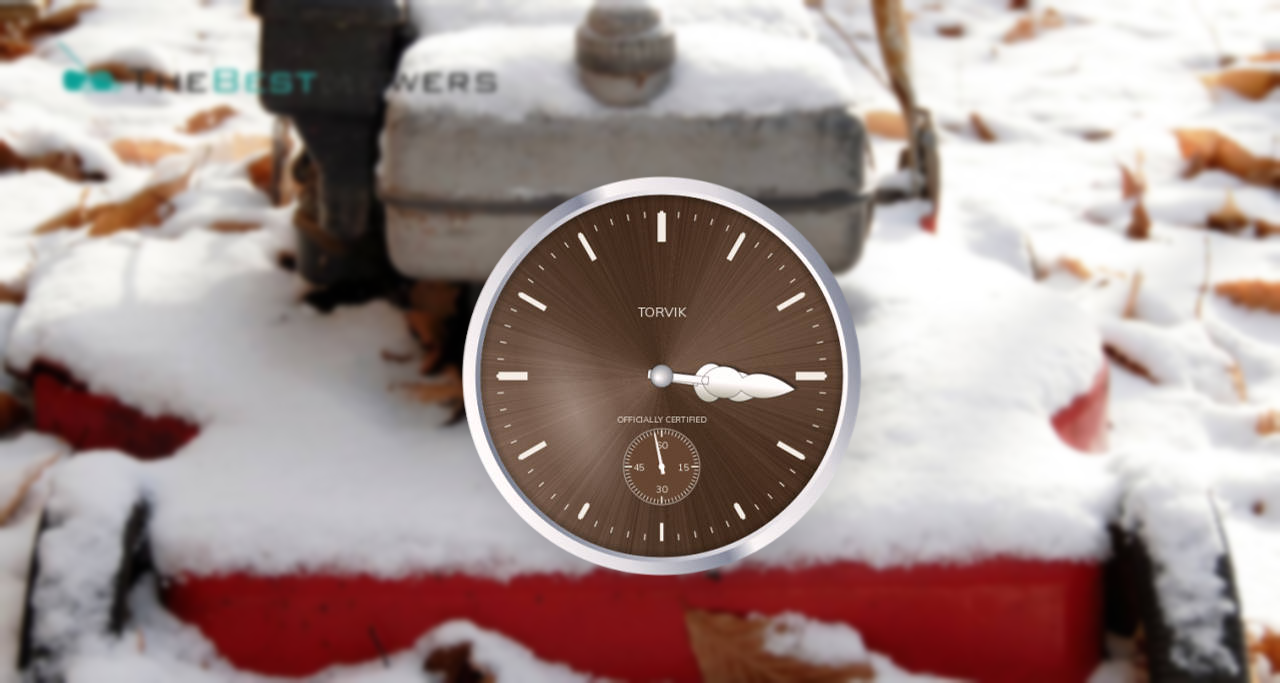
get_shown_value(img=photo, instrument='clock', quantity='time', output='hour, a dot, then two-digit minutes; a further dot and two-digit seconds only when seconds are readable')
3.15.58
